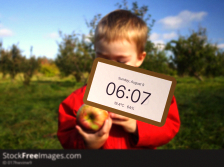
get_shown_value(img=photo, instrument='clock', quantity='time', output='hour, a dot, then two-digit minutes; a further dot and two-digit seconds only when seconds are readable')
6.07
